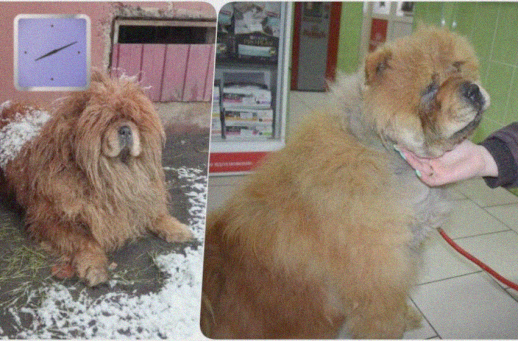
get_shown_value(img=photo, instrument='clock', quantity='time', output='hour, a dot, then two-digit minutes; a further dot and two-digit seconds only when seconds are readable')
8.11
